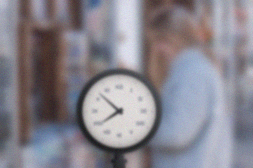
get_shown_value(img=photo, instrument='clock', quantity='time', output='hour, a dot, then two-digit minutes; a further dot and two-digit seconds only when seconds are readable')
7.52
